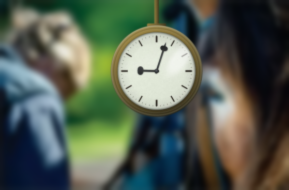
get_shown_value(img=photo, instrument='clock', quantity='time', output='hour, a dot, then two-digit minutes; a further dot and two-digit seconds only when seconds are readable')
9.03
